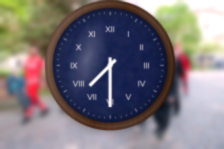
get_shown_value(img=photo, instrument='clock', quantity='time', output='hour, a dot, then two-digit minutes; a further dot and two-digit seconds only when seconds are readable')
7.30
